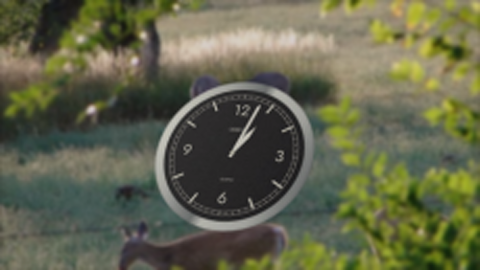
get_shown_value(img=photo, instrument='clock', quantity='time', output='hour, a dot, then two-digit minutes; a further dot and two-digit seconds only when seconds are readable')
1.03
